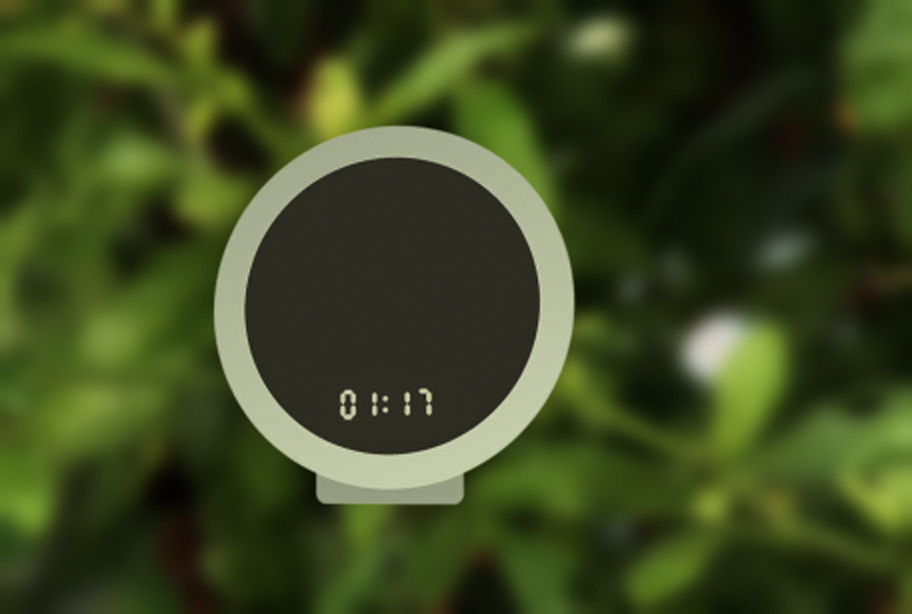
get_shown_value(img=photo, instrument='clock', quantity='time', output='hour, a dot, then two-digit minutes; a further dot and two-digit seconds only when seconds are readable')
1.17
